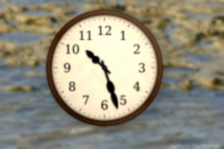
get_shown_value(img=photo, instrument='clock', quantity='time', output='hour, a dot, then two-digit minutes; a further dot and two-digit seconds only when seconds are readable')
10.27
